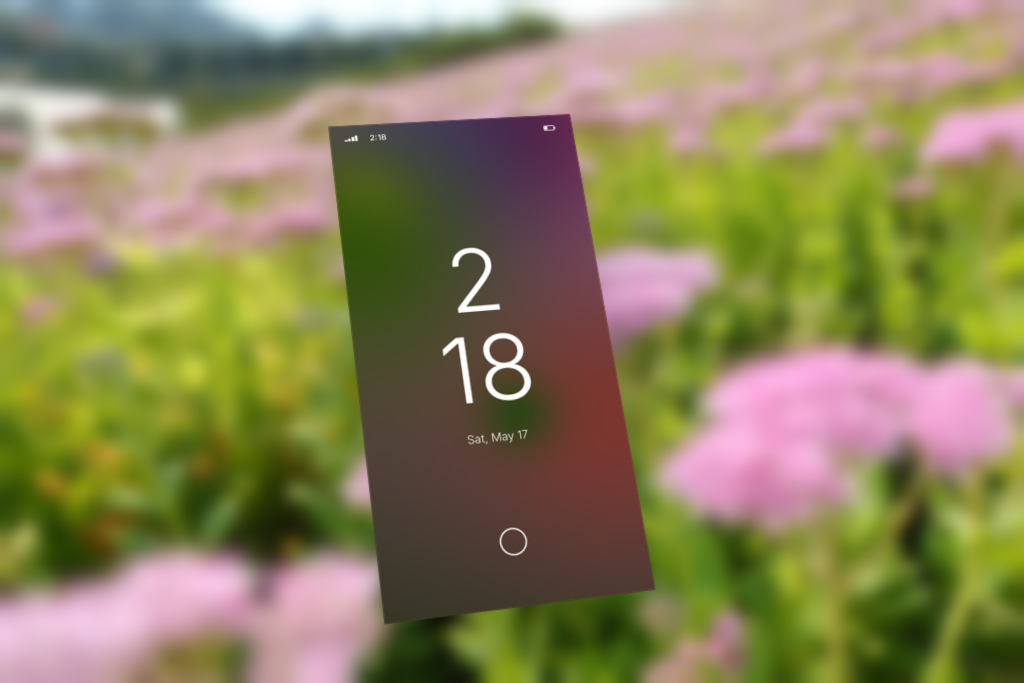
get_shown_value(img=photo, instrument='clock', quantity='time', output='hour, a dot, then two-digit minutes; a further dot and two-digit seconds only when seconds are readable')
2.18
